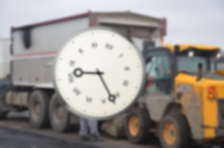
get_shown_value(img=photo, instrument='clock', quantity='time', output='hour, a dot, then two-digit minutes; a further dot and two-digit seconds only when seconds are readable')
8.22
